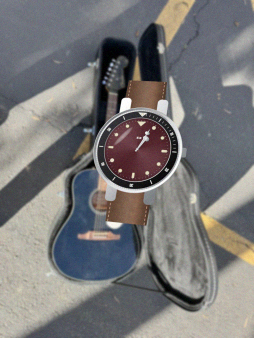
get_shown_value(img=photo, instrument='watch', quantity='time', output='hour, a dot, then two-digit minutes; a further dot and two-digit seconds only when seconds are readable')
1.04
